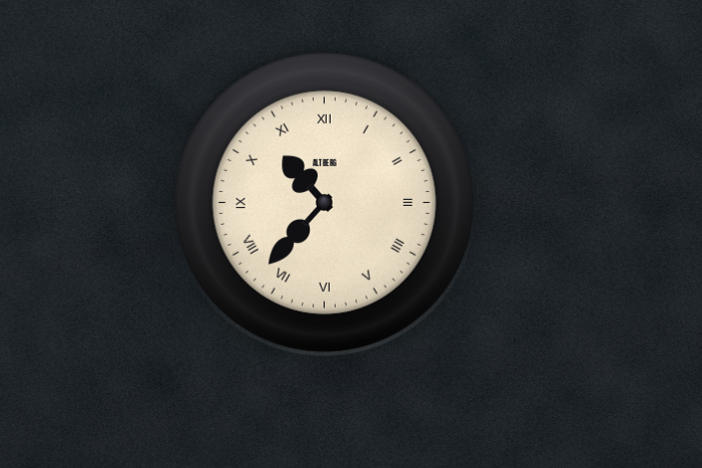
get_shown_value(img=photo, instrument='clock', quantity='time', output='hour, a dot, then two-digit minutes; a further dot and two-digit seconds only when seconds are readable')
10.37
